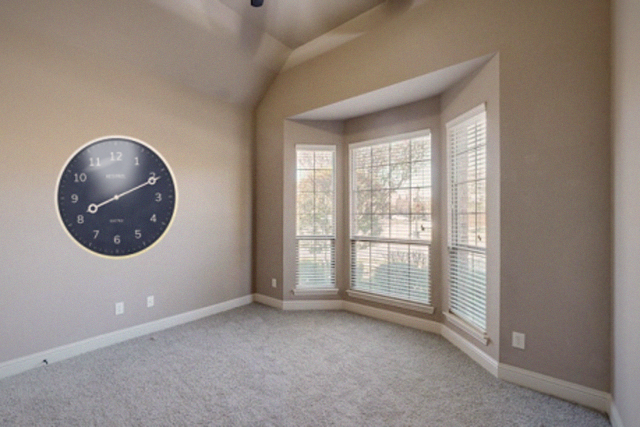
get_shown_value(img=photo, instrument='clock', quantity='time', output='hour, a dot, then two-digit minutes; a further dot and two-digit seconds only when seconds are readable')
8.11
